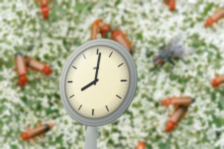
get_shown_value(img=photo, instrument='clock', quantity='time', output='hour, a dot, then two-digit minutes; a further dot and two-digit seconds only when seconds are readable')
8.01
